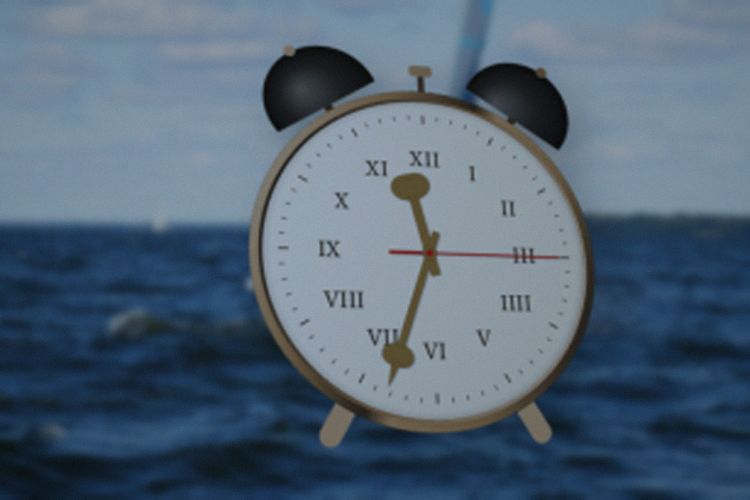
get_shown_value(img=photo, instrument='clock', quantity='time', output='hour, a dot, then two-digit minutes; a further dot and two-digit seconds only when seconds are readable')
11.33.15
